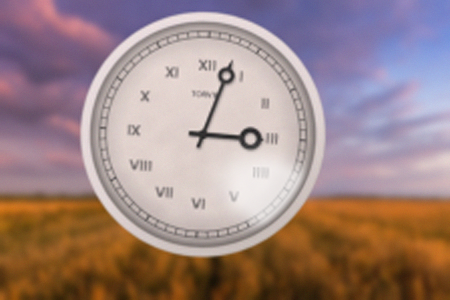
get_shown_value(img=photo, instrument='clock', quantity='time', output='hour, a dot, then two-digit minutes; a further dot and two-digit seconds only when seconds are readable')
3.03
